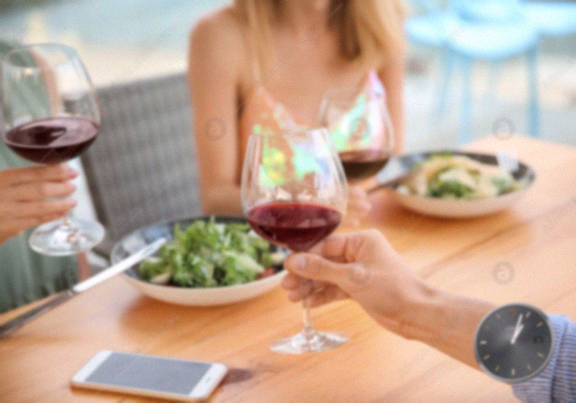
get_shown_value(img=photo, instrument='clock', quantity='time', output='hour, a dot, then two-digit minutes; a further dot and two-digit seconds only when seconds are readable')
1.03
